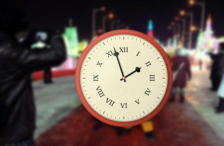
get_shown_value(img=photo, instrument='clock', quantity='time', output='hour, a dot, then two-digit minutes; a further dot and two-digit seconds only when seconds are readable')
1.57
